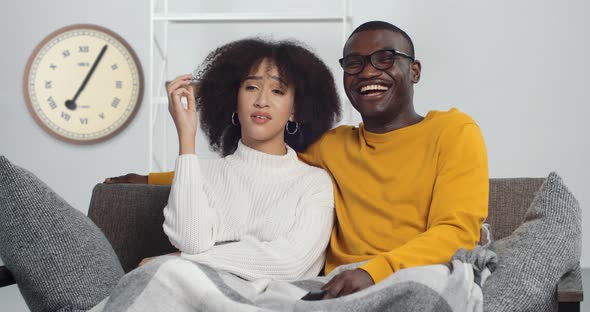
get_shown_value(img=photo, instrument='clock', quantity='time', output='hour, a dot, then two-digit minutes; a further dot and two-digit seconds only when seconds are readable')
7.05
